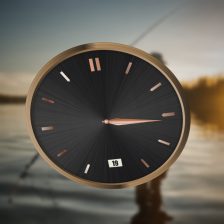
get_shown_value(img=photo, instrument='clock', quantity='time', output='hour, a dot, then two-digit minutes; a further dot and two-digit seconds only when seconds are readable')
3.16
